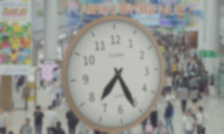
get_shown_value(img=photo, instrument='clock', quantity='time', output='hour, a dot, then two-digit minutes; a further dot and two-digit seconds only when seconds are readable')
7.26
